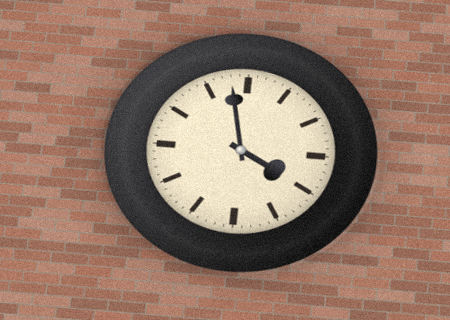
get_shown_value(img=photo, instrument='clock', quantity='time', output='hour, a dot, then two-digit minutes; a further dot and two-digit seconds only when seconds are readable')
3.58
